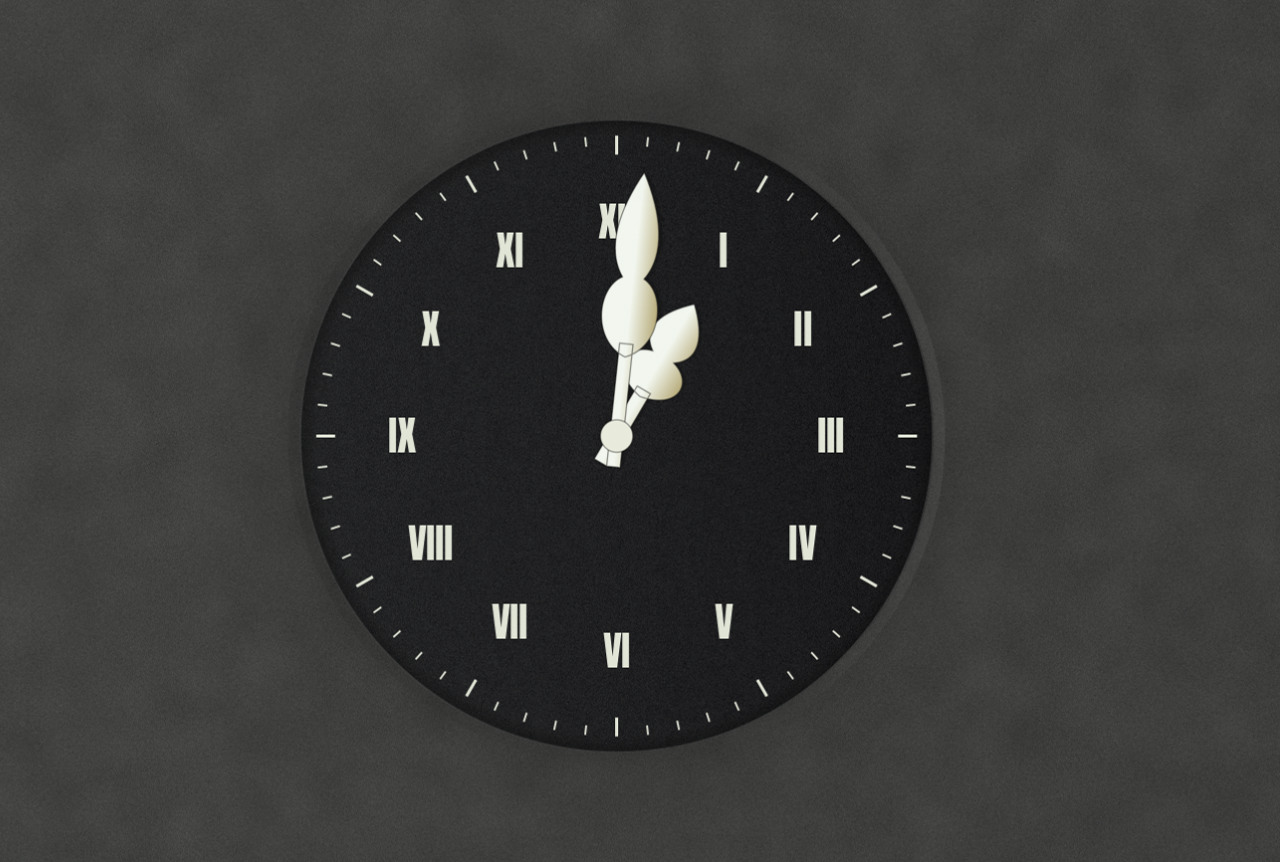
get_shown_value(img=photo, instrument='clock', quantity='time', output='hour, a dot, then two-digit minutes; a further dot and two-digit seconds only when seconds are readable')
1.01
